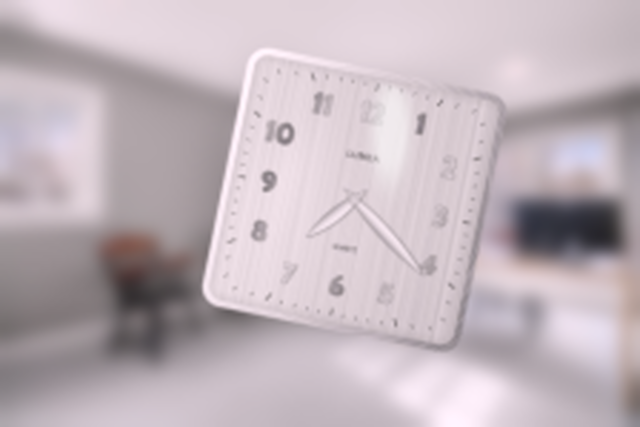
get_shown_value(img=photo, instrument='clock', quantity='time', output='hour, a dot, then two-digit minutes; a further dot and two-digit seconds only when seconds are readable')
7.21
